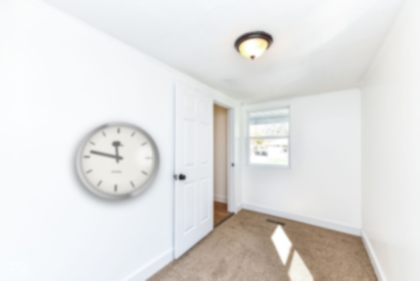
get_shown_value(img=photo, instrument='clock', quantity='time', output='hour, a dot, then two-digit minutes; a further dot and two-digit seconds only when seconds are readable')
11.47
